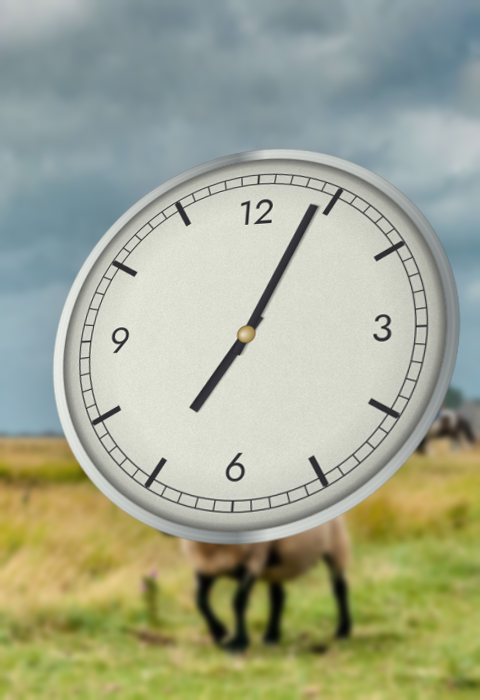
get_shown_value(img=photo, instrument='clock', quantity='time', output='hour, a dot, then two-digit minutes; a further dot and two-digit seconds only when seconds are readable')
7.04
